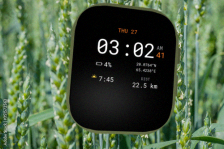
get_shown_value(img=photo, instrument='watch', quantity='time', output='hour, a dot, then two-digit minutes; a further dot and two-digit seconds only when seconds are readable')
3.02.41
